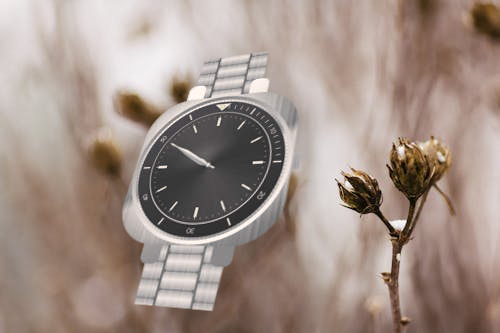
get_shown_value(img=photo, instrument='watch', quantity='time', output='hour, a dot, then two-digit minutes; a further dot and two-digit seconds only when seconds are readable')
9.50
